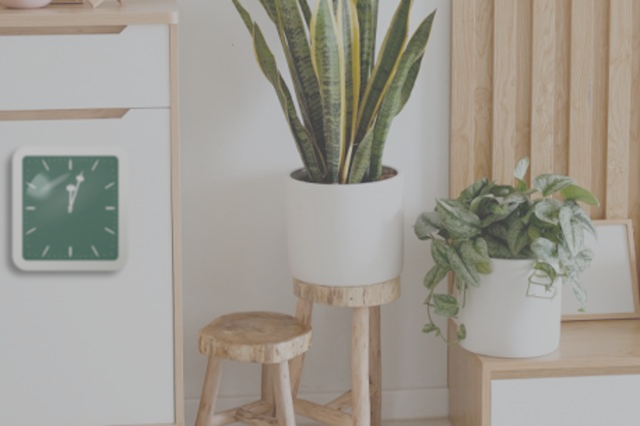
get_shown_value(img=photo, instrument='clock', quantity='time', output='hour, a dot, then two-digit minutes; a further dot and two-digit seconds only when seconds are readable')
12.03
